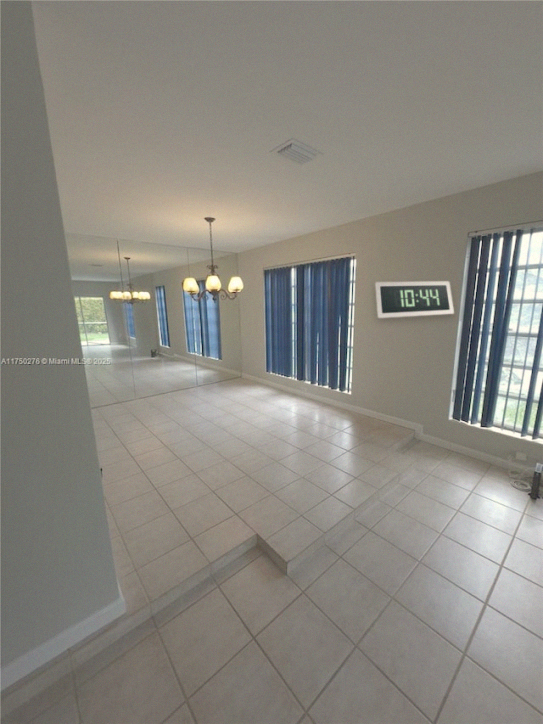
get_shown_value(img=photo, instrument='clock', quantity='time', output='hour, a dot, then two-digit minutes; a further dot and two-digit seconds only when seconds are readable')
10.44
